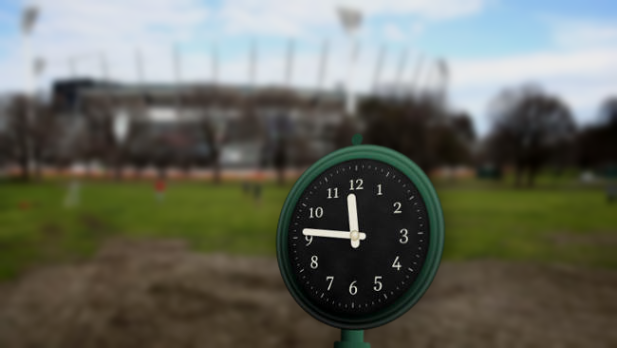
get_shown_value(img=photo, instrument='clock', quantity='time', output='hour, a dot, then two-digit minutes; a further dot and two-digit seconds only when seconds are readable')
11.46
